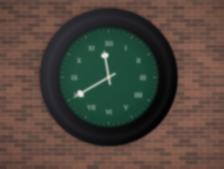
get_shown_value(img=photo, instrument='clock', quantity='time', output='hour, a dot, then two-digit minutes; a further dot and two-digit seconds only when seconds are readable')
11.40
